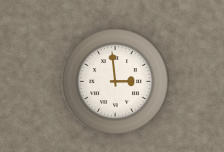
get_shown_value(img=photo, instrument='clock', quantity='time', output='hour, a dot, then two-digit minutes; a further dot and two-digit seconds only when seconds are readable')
2.59
